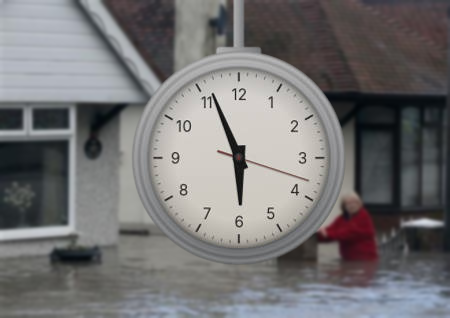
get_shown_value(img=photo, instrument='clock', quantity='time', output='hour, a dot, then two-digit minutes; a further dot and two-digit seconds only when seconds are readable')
5.56.18
